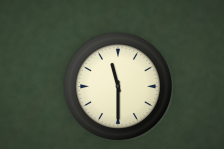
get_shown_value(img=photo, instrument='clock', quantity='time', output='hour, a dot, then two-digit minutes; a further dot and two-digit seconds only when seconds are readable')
11.30
